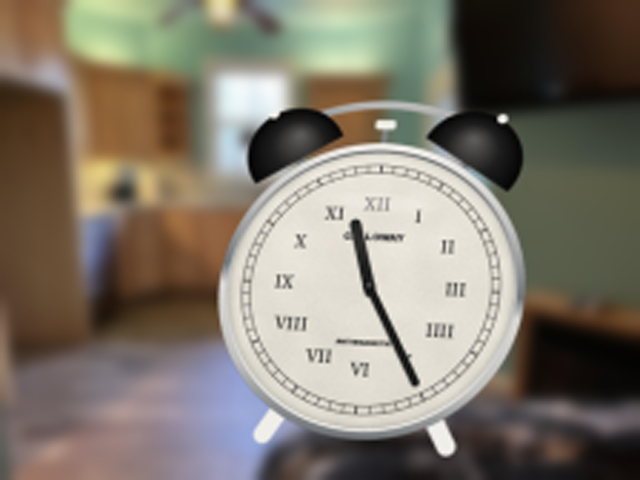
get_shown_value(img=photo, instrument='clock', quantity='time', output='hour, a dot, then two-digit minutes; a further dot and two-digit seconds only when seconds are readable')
11.25
